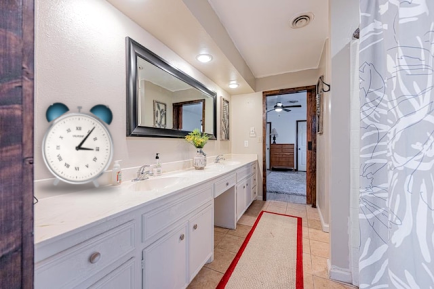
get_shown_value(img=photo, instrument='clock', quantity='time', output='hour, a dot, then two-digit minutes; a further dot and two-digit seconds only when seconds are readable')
3.06
